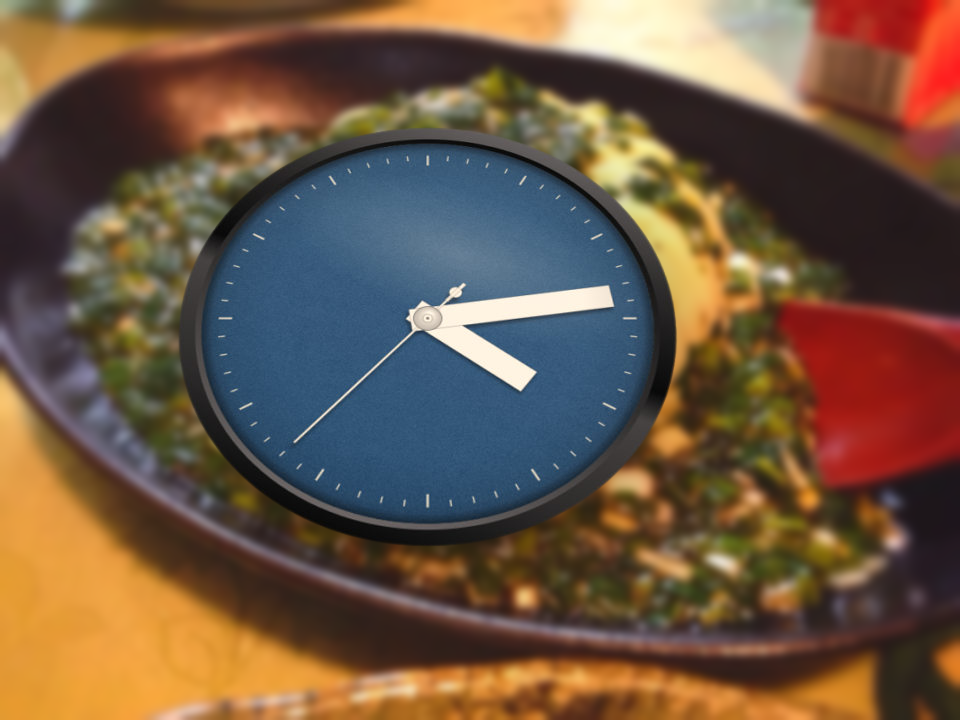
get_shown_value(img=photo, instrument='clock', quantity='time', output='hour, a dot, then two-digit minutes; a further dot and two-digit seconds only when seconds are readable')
4.13.37
